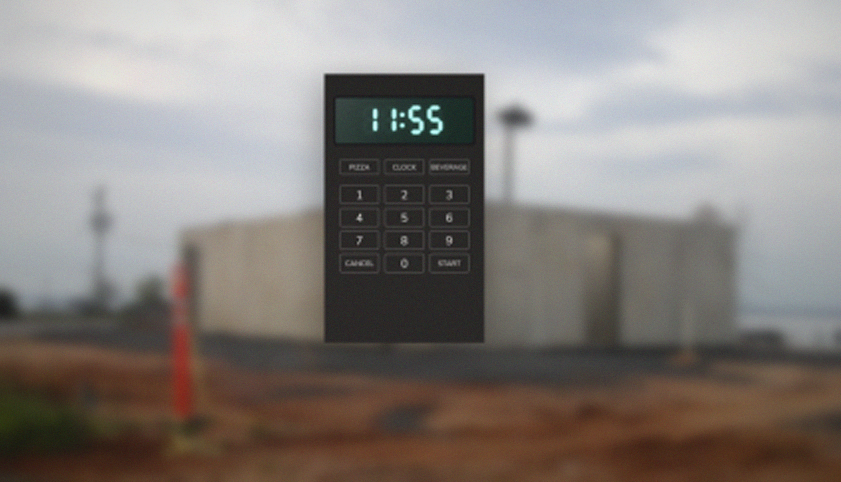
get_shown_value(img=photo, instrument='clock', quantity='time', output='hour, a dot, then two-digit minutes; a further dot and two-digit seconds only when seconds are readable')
11.55
